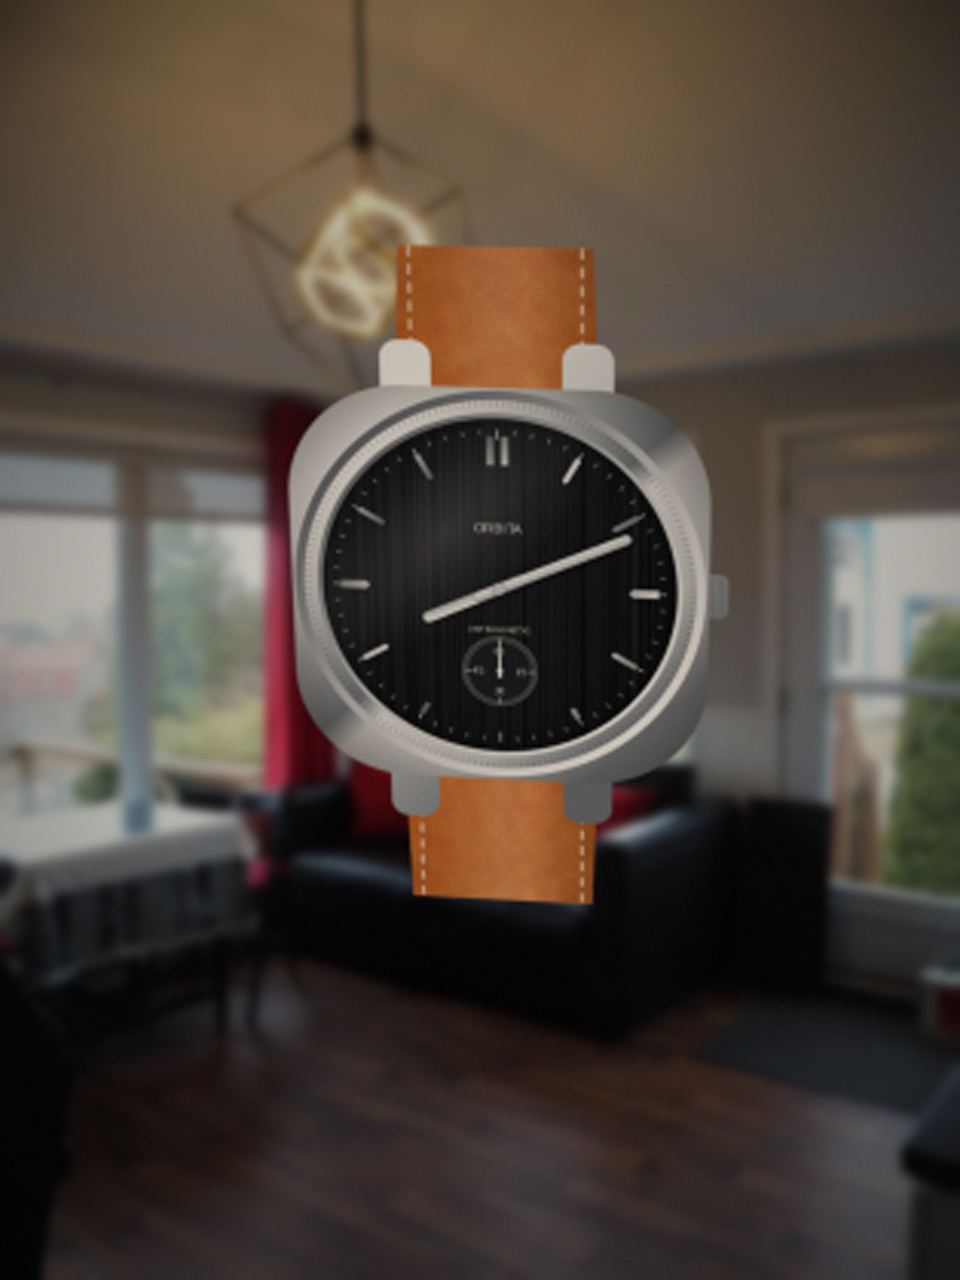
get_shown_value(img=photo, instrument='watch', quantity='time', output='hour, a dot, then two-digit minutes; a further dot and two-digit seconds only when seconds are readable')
8.11
